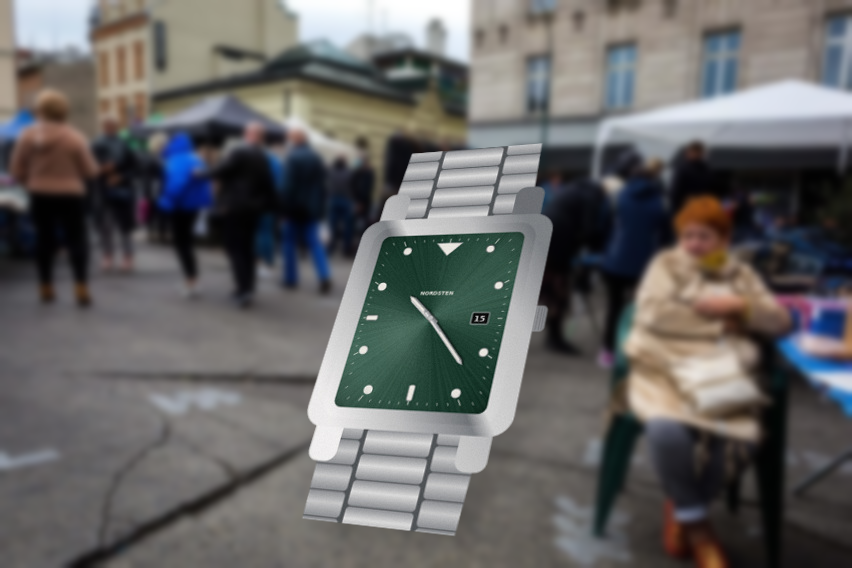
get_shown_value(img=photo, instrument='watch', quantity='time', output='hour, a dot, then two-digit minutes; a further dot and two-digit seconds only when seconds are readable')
10.23
